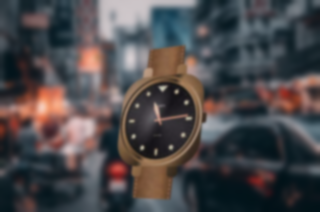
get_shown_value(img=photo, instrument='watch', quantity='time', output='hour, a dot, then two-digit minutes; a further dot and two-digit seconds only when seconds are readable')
11.14
